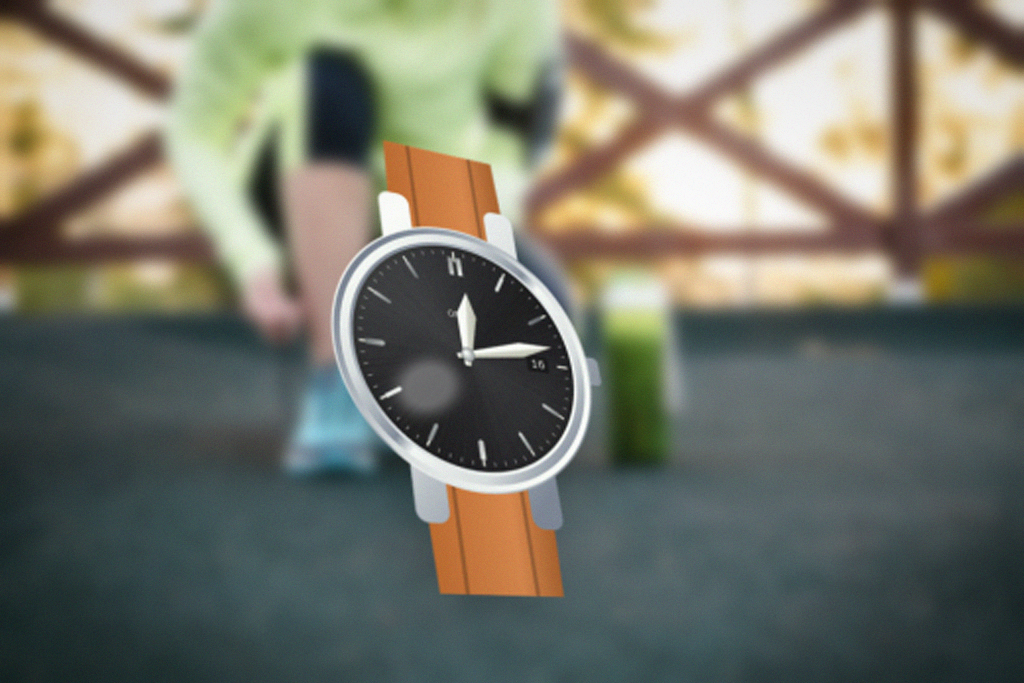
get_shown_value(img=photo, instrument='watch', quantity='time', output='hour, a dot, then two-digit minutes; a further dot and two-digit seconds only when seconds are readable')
12.13
